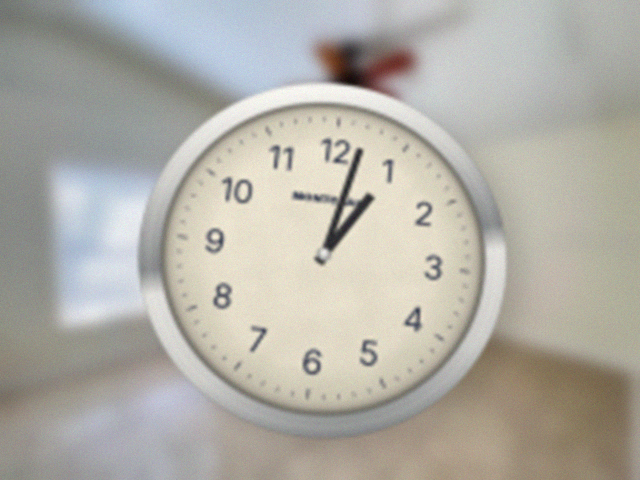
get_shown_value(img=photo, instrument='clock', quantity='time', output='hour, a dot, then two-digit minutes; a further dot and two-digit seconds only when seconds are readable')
1.02
